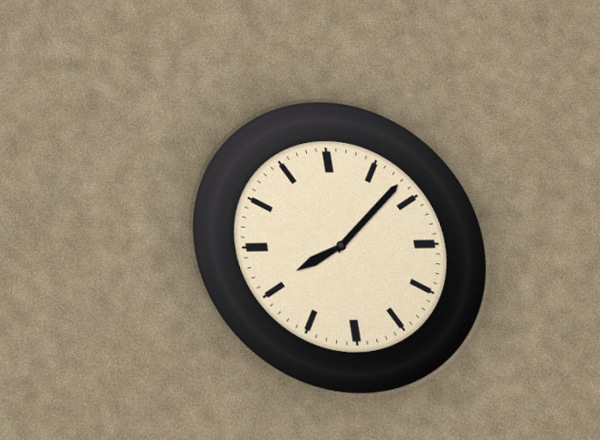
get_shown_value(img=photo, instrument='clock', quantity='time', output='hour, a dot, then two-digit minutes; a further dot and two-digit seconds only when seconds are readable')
8.08
